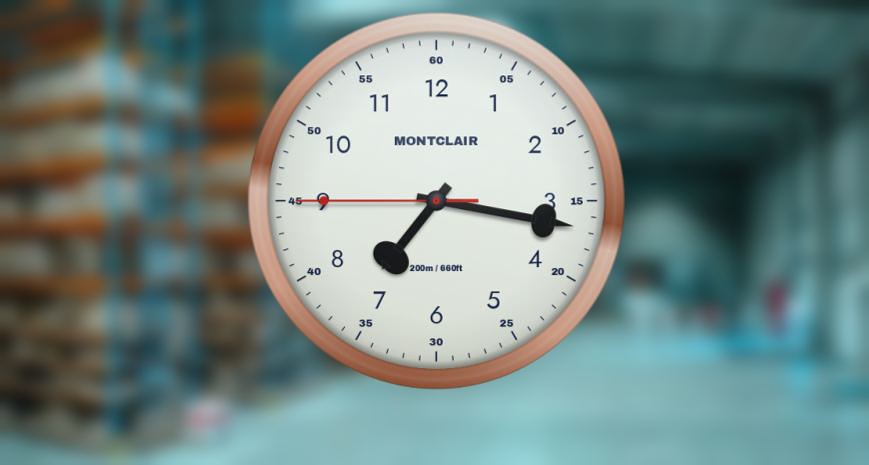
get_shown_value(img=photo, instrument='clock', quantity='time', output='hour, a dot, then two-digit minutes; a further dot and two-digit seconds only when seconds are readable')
7.16.45
